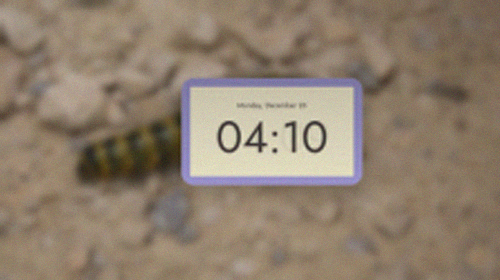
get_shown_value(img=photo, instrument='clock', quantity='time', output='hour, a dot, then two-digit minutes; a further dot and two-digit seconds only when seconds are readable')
4.10
